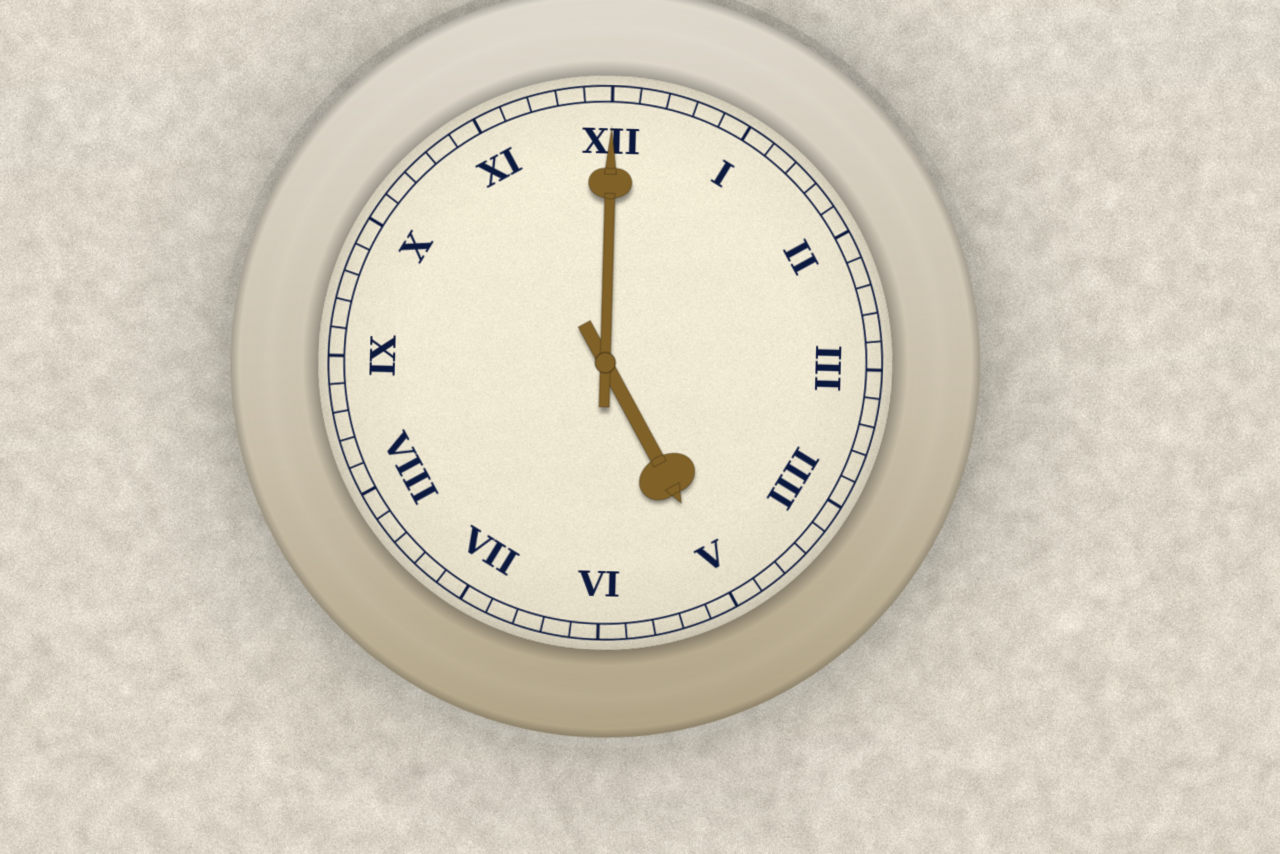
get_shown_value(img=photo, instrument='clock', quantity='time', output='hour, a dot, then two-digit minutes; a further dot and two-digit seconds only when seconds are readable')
5.00
